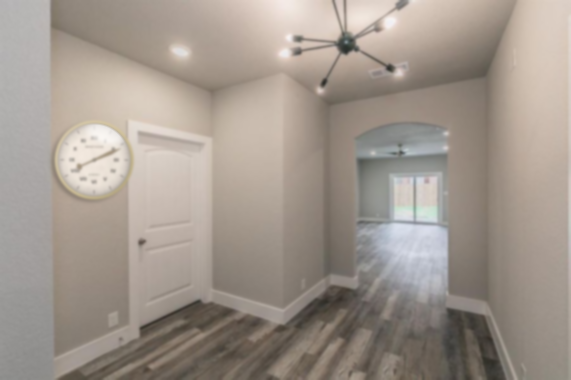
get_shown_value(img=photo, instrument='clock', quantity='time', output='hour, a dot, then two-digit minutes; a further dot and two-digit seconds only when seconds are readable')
8.11
